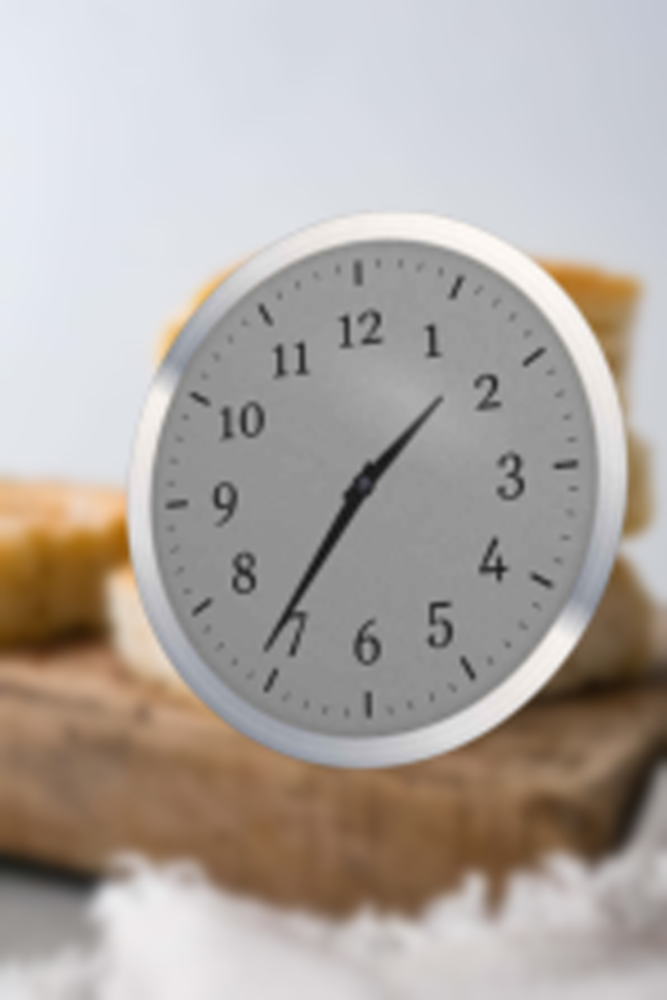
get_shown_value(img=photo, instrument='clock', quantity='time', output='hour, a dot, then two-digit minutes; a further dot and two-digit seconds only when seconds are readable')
1.36
